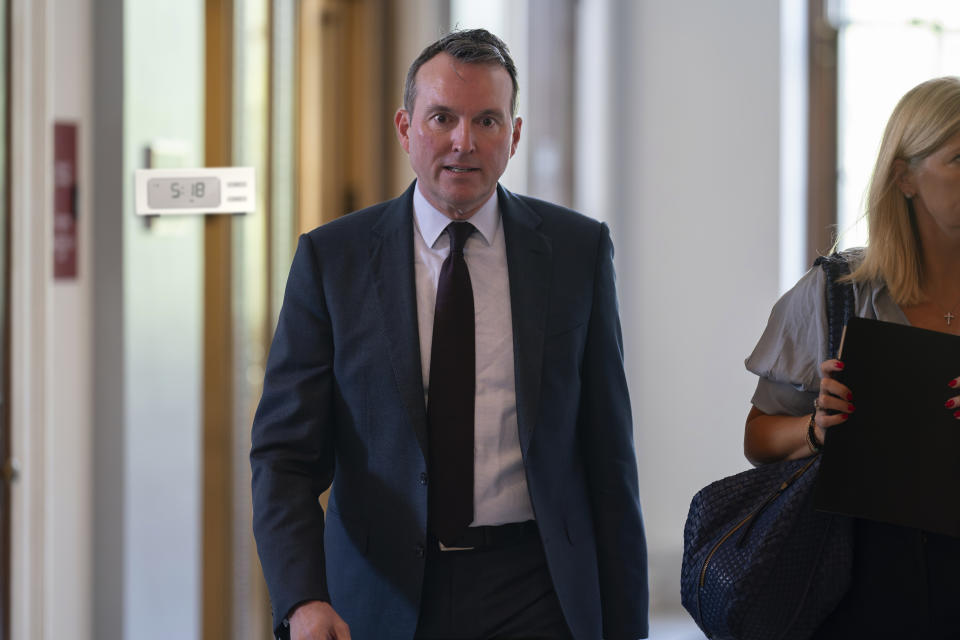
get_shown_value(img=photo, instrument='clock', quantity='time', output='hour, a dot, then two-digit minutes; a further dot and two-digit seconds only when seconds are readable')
5.18
